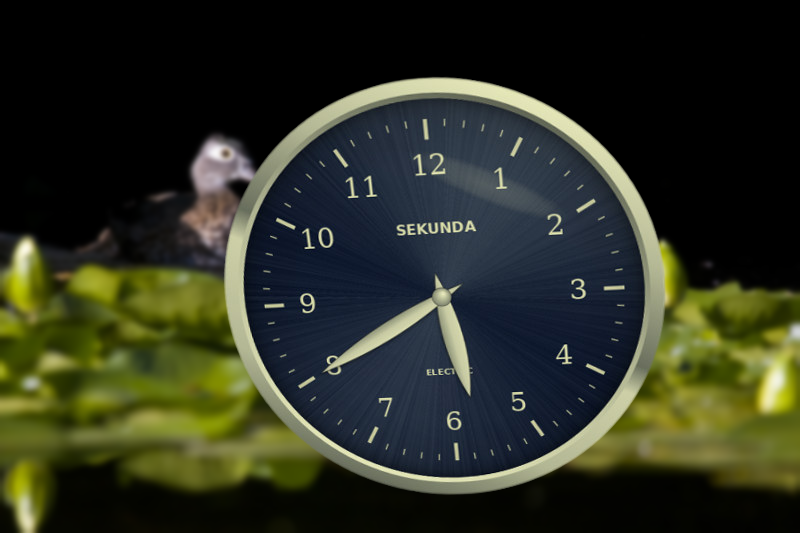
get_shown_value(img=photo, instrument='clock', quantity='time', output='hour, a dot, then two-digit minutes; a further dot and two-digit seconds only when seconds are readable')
5.40
